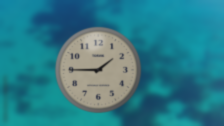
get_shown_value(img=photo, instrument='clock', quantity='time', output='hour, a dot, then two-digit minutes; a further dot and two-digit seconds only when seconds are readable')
1.45
